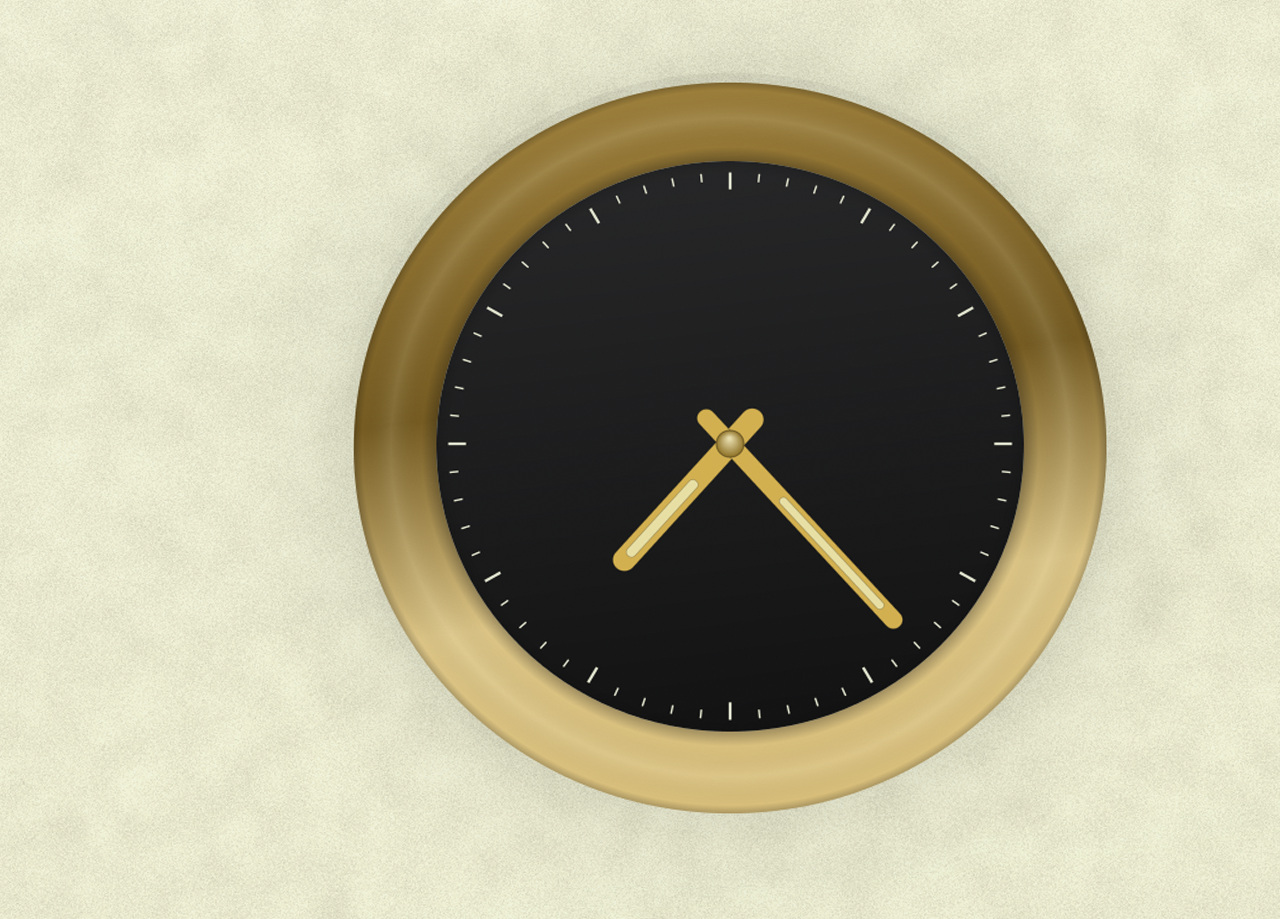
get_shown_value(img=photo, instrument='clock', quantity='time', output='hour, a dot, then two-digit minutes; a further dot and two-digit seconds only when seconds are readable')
7.23
